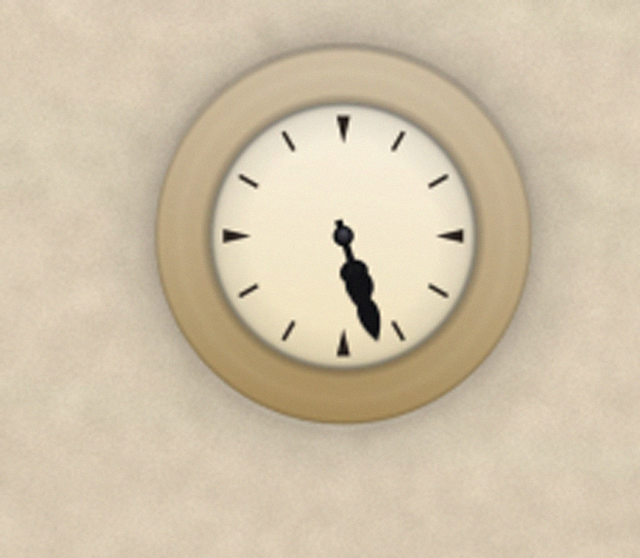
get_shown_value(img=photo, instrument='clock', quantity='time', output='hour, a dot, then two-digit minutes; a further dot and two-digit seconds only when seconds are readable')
5.27
